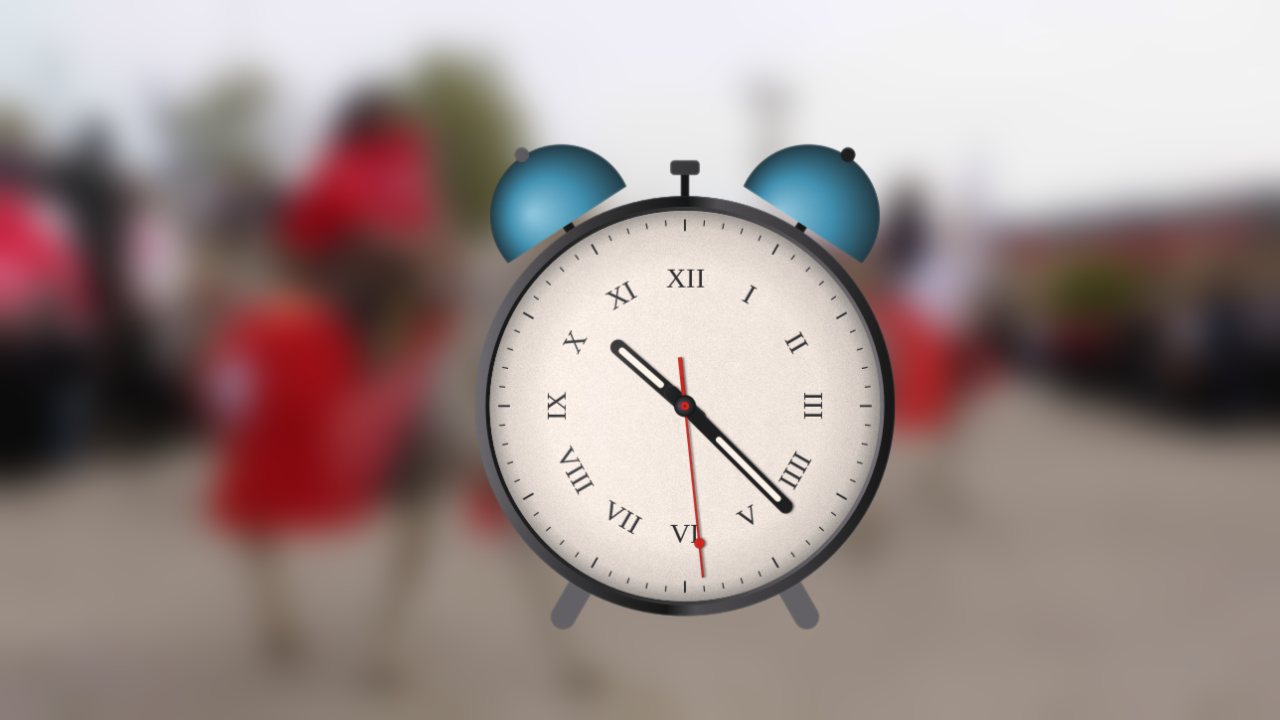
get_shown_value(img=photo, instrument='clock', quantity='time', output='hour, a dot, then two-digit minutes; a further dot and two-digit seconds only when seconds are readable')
10.22.29
